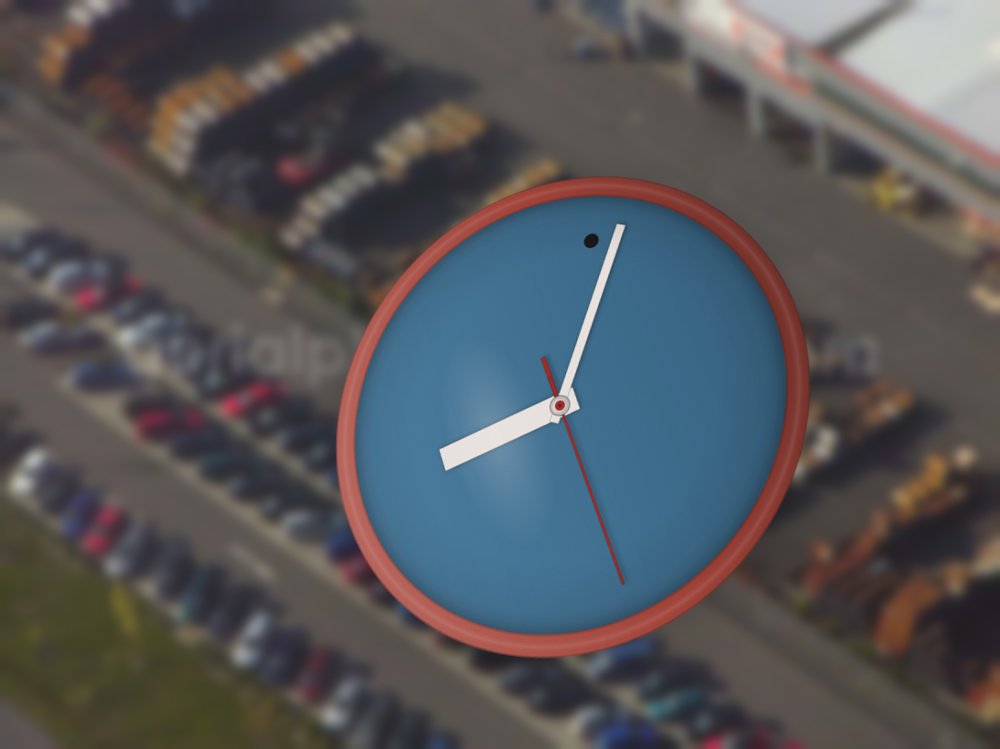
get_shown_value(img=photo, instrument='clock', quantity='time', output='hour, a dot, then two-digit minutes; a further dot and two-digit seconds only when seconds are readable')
8.01.25
